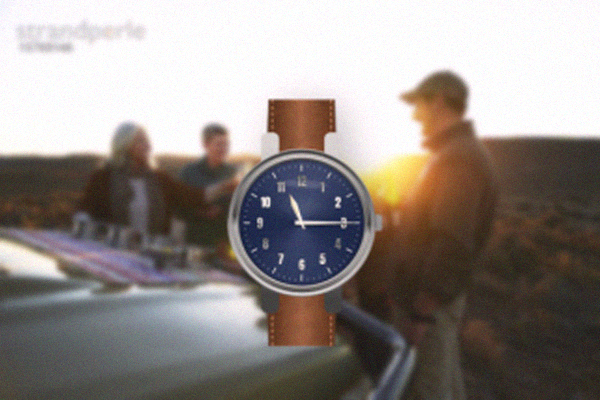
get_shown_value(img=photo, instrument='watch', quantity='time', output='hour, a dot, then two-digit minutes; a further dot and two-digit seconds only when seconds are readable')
11.15
